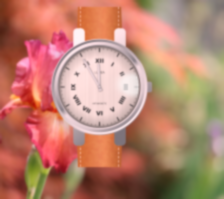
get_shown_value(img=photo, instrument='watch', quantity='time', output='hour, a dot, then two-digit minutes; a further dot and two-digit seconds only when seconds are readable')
11.55
